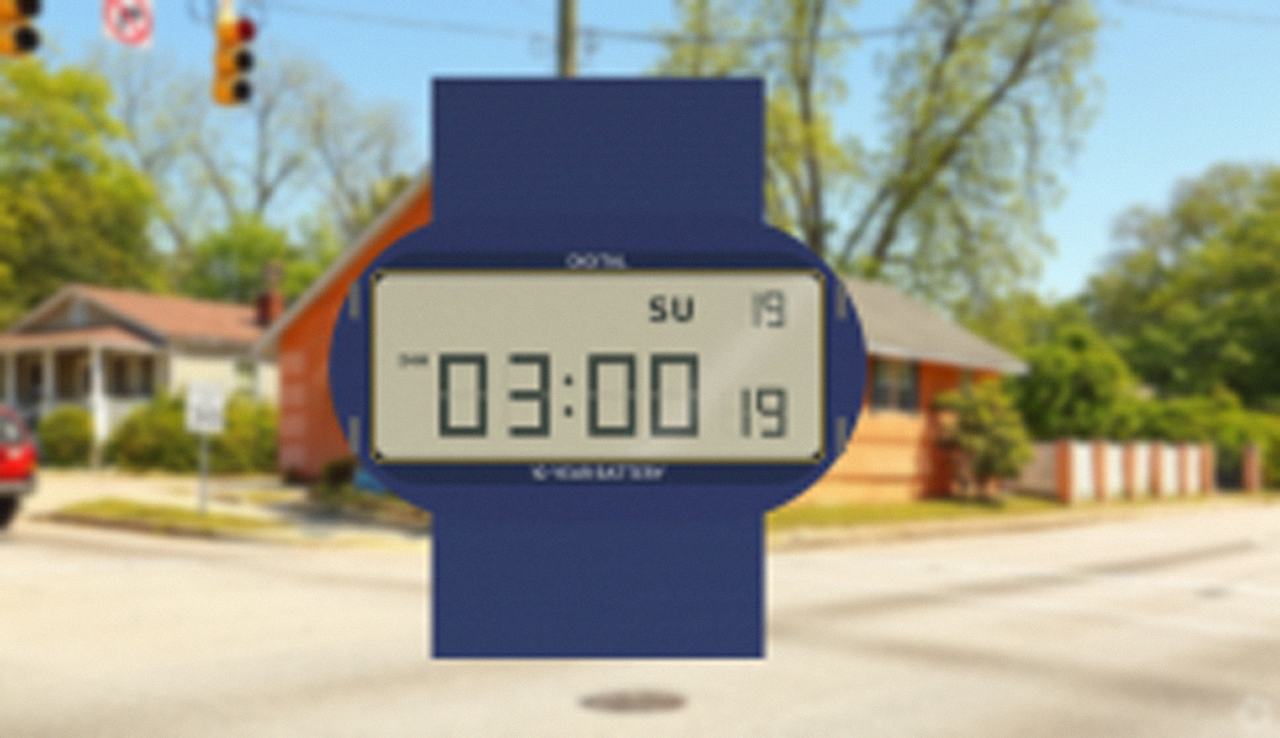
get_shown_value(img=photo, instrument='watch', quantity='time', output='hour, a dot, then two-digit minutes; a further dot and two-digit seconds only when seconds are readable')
3.00.19
